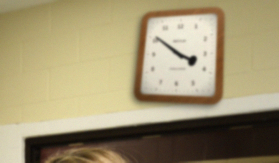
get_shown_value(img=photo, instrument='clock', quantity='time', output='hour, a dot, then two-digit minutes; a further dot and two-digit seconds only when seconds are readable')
3.51
